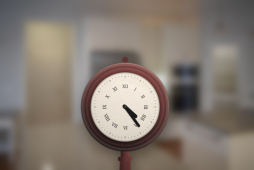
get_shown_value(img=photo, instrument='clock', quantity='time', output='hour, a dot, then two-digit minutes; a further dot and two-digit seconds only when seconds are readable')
4.24
